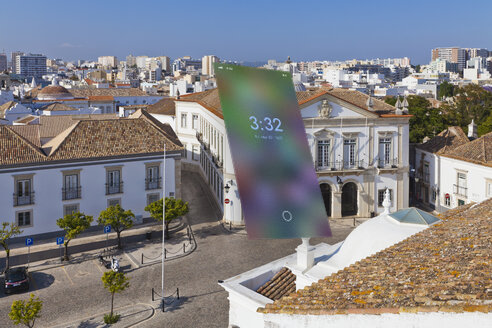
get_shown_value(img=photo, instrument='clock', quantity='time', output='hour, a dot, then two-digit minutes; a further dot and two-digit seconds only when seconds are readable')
3.32
